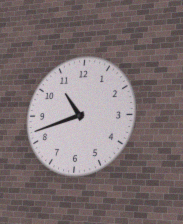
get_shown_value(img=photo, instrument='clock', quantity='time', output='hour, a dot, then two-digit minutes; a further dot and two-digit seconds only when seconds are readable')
10.42
